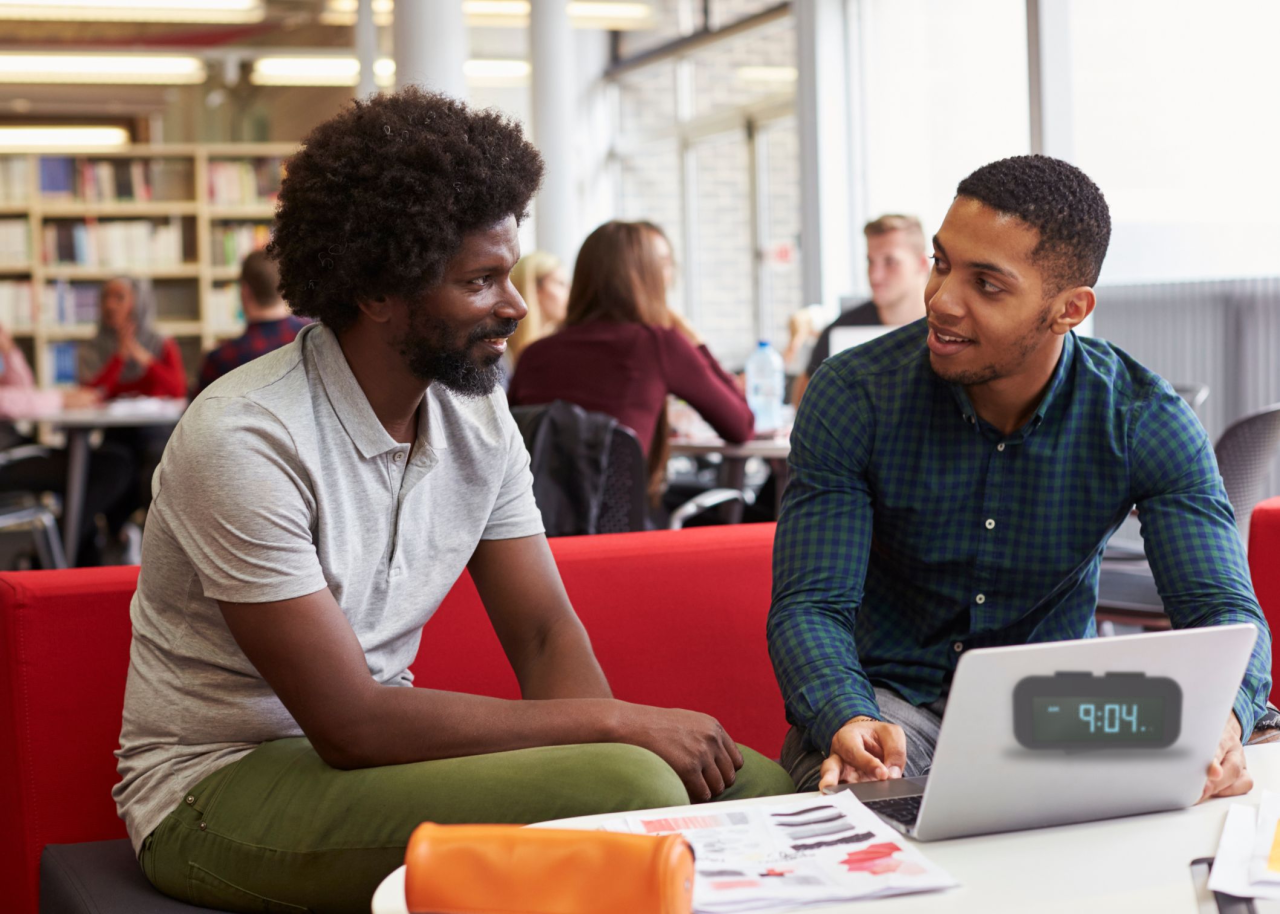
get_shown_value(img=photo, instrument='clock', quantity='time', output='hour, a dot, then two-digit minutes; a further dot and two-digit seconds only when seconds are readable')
9.04
